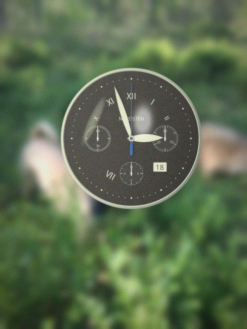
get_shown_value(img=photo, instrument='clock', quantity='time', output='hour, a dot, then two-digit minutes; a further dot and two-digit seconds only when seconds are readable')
2.57
